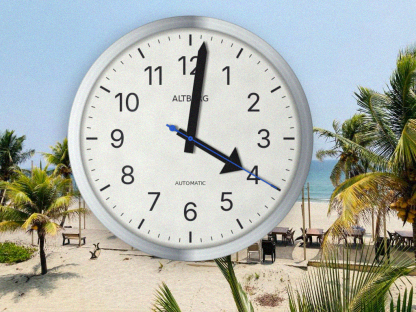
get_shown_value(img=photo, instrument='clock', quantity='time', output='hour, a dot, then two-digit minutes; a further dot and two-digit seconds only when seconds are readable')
4.01.20
